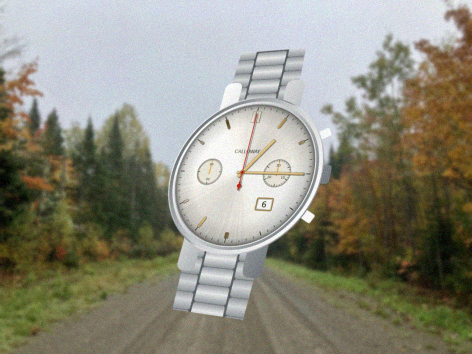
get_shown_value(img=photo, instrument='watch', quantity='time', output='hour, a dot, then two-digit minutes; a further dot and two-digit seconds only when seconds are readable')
1.15
